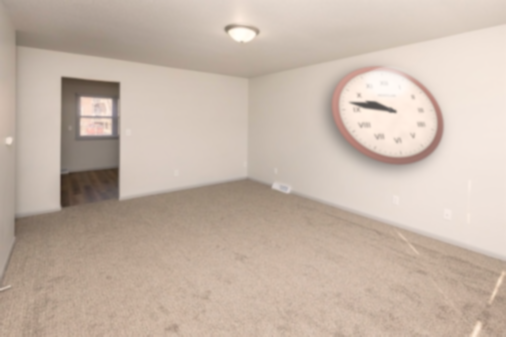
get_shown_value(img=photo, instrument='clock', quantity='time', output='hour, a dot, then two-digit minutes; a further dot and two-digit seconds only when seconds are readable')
9.47
